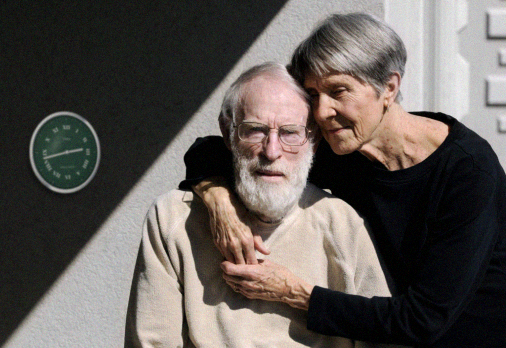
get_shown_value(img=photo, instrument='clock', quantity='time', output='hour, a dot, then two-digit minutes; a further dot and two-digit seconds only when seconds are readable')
2.43
